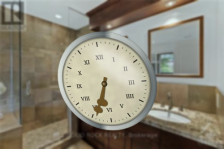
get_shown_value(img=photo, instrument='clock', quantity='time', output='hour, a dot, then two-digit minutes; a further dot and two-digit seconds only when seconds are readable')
6.34
